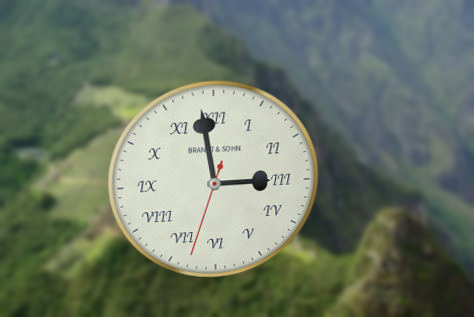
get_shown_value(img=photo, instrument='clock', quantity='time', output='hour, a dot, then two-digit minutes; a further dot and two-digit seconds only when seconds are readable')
2.58.33
